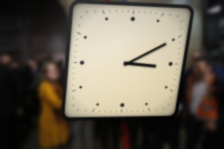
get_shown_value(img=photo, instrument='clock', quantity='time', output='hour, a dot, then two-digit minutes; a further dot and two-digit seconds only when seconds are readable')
3.10
